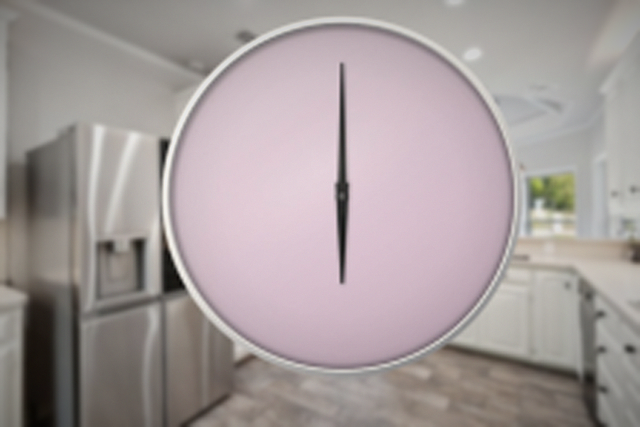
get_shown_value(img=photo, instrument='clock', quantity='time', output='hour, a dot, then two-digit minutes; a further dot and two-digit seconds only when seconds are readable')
6.00
